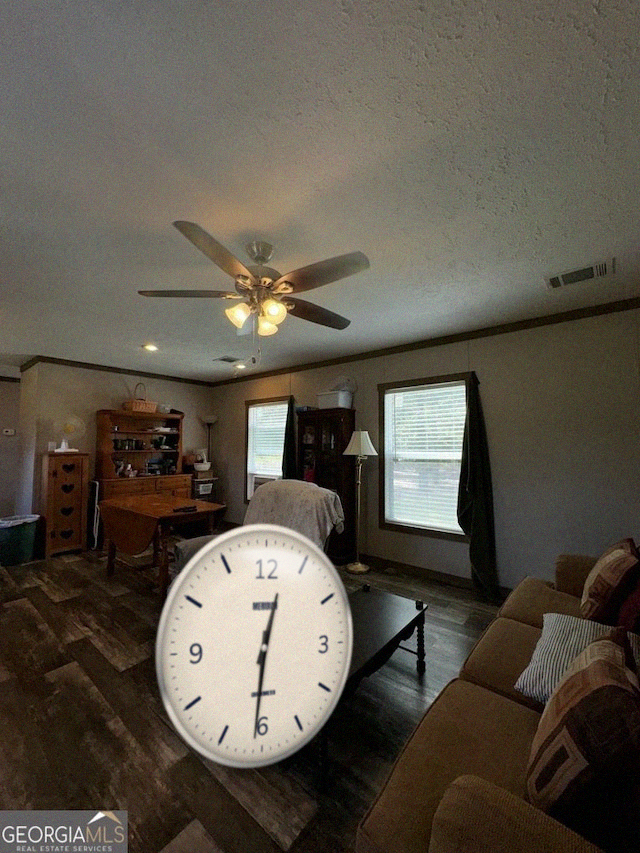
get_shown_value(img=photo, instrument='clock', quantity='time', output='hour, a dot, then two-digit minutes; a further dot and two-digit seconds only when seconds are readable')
12.31
